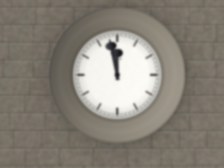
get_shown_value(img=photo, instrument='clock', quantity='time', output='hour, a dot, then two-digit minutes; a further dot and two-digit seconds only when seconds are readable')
11.58
